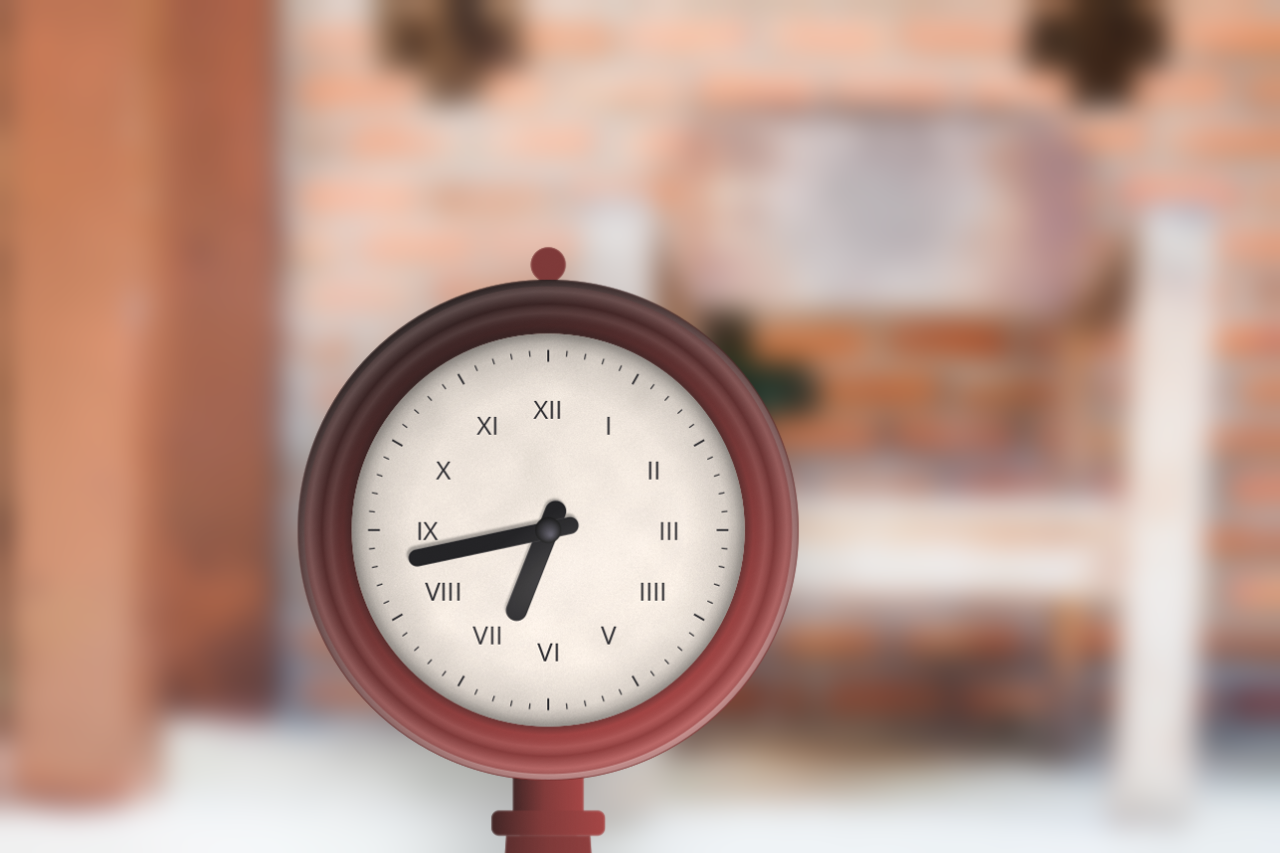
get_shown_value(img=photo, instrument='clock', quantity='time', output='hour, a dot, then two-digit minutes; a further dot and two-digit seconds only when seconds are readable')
6.43
